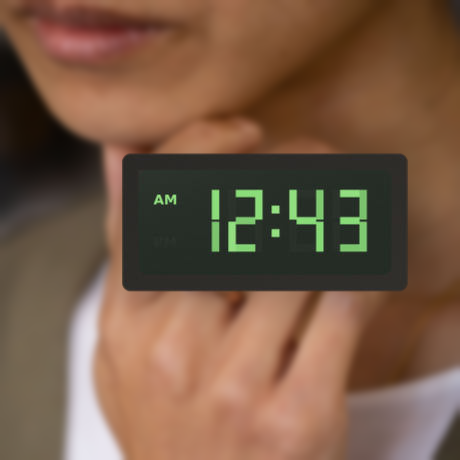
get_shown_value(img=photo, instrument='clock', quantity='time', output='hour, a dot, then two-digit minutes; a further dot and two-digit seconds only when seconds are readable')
12.43
